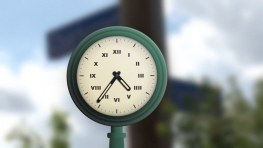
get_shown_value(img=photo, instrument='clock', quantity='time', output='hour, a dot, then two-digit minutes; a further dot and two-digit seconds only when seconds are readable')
4.36
